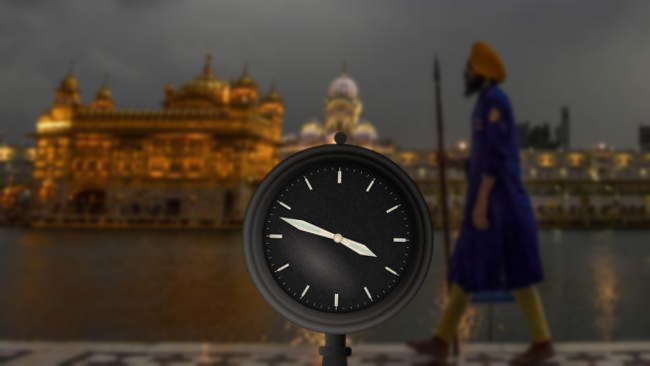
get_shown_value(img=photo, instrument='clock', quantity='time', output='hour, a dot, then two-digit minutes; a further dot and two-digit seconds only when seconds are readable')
3.48
